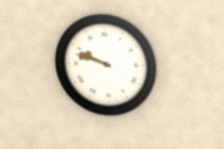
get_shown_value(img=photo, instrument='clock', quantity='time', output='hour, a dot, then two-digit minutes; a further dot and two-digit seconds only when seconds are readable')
9.48
